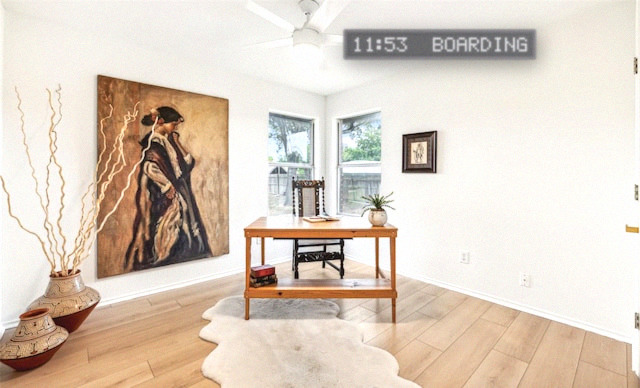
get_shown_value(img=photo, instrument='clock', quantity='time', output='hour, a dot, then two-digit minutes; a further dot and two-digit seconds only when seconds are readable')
11.53
